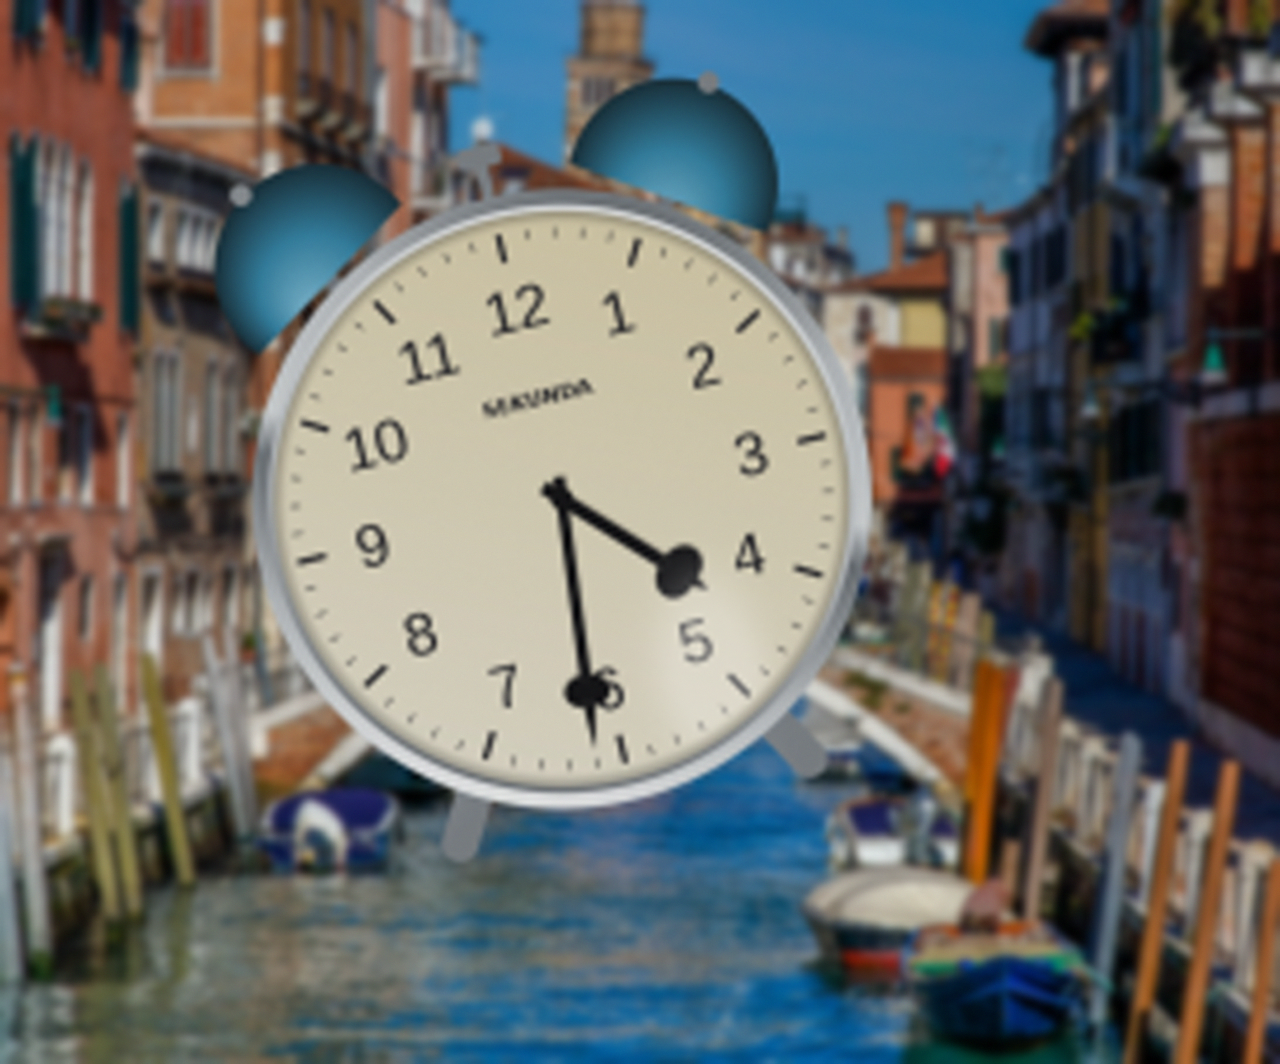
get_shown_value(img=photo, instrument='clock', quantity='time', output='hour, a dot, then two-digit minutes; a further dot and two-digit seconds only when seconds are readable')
4.31
